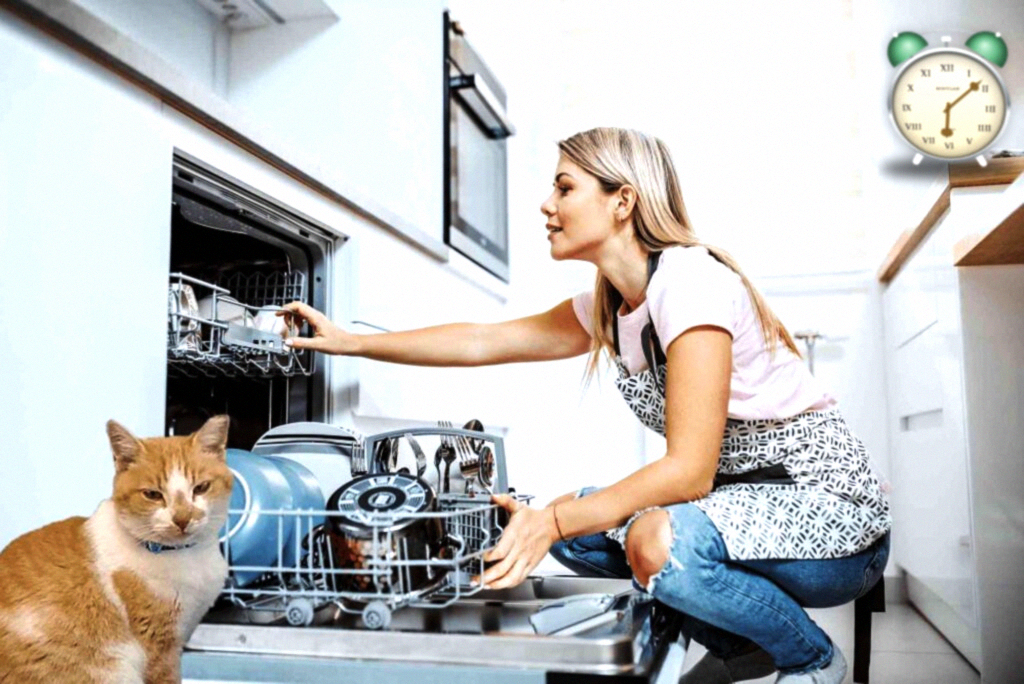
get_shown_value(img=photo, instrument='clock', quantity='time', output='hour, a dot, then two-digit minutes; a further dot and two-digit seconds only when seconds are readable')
6.08
